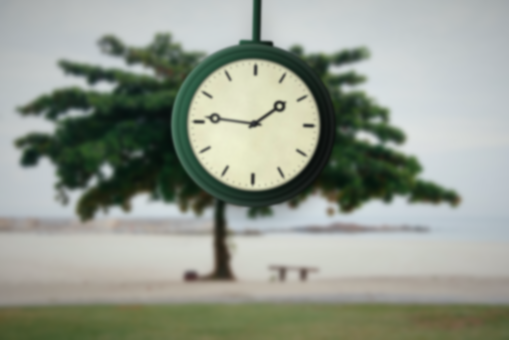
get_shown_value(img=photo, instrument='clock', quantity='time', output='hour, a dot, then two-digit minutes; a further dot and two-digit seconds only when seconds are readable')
1.46
